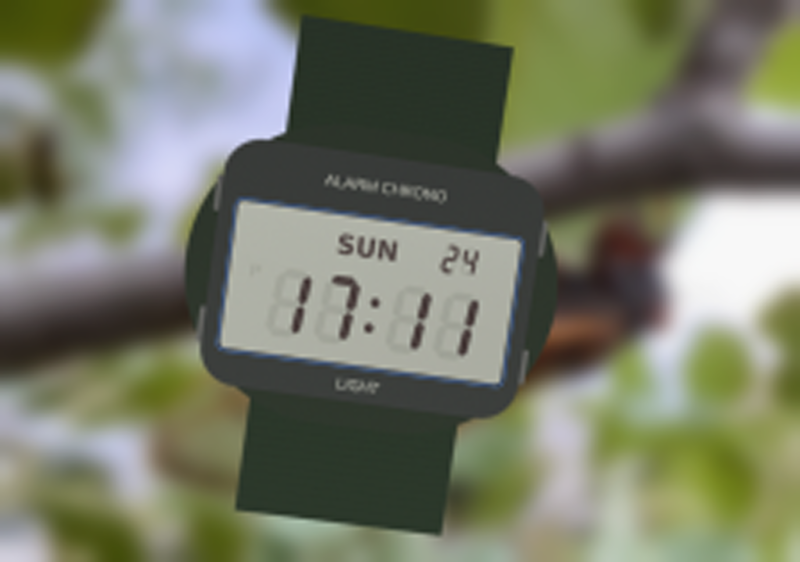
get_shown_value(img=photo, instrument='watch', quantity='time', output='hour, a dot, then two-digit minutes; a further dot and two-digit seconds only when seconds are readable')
17.11
